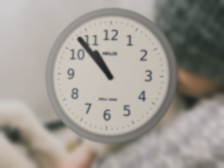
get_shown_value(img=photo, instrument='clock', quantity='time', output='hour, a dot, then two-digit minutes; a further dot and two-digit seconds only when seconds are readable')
10.53
